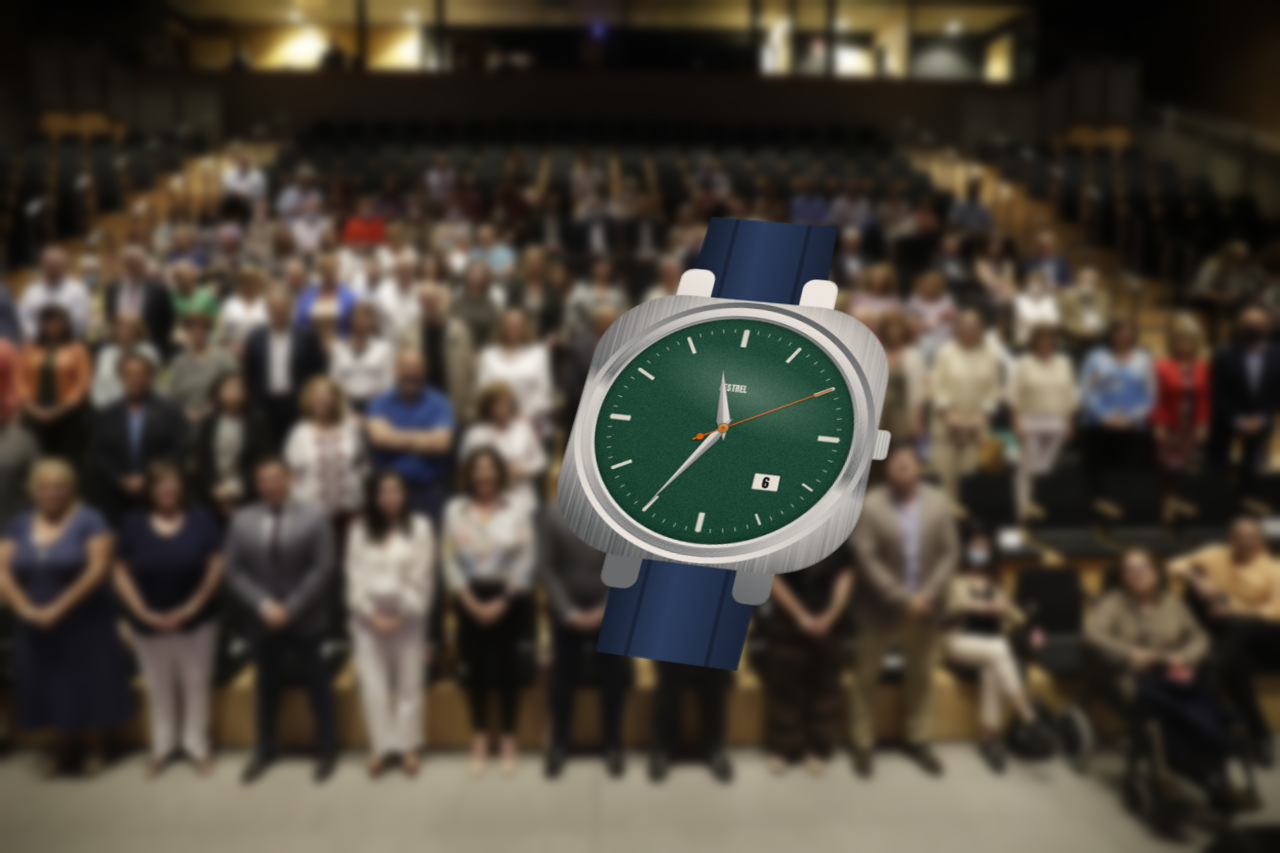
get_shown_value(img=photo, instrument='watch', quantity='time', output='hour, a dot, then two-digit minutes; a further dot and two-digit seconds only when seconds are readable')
11.35.10
